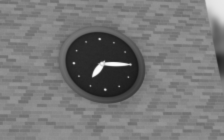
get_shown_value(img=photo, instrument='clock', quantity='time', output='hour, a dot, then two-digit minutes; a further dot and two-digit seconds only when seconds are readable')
7.15
